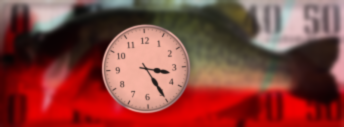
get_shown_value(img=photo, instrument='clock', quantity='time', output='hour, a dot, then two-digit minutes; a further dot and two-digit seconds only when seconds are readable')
3.25
